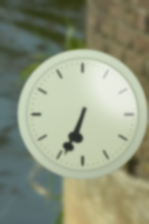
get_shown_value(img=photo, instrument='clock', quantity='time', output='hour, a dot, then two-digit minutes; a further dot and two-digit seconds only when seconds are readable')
6.34
